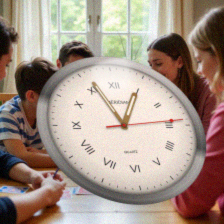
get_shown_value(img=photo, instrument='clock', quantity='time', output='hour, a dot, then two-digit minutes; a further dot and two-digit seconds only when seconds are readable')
12.56.14
